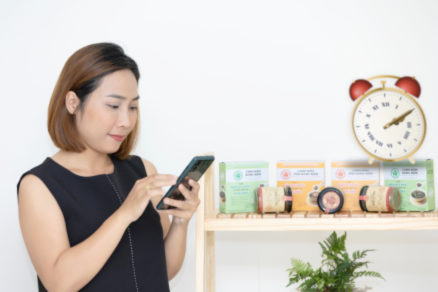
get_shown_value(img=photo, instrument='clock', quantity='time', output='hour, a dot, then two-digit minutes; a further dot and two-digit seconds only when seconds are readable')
2.10
